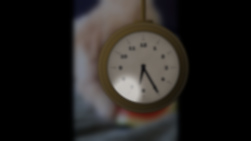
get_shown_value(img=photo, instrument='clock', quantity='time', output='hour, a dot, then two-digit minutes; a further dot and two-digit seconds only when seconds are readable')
6.25
